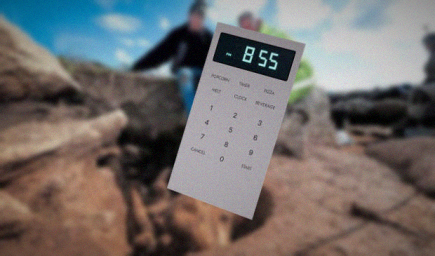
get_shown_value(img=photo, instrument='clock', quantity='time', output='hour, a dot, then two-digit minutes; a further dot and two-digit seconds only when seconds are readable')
8.55
